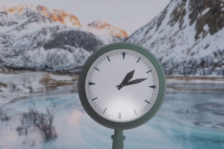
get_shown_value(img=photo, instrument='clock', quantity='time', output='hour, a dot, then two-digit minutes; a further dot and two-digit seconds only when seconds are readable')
1.12
